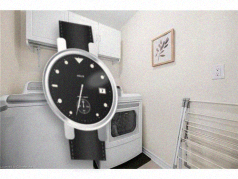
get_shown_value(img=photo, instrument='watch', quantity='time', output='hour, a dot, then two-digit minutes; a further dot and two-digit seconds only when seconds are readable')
6.33
